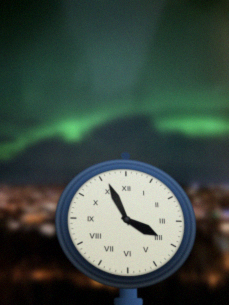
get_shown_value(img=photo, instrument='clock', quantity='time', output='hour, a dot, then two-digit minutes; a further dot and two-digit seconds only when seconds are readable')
3.56
